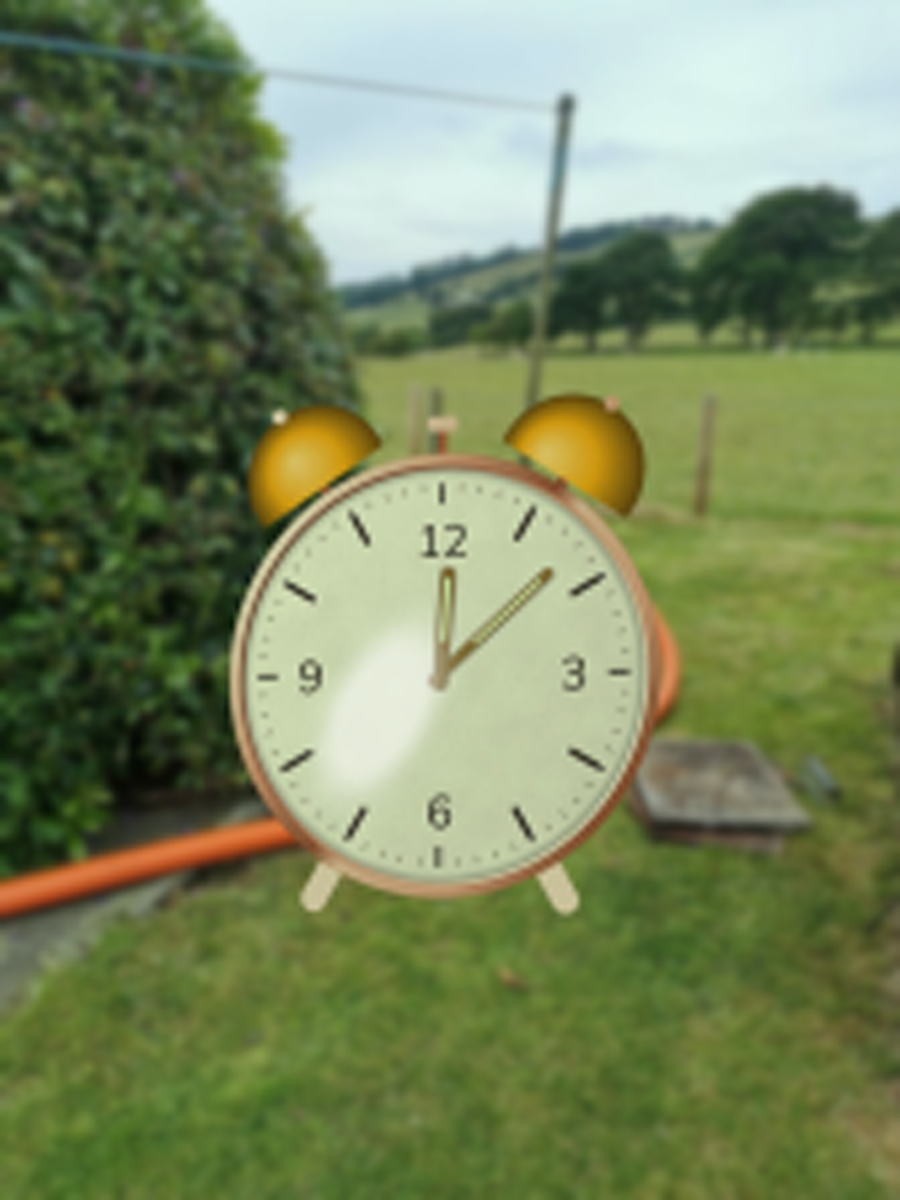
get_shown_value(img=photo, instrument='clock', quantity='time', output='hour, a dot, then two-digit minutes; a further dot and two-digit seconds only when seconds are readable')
12.08
